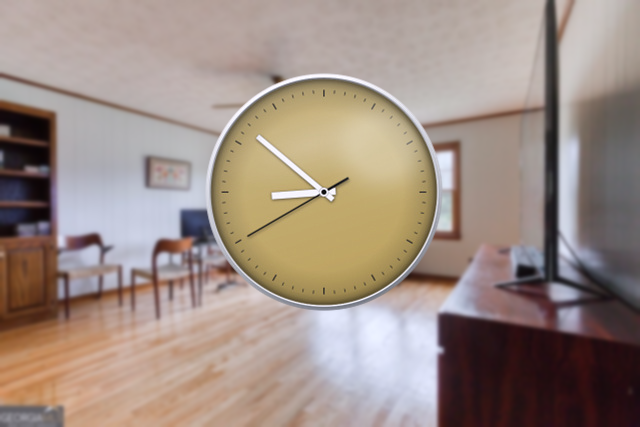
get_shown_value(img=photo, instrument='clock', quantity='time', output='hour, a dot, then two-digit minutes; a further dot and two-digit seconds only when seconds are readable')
8.51.40
